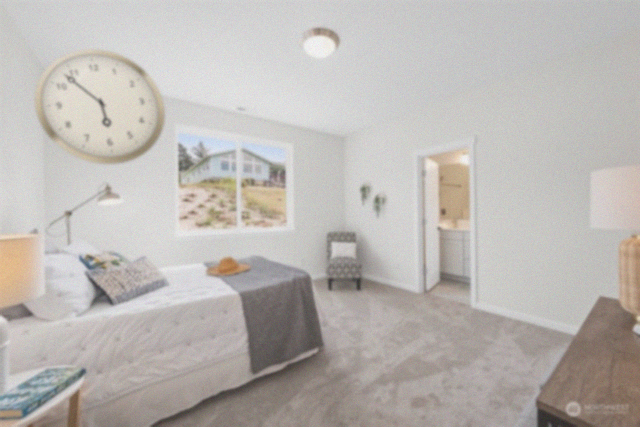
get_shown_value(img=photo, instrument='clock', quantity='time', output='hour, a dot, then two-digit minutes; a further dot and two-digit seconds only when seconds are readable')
5.53
